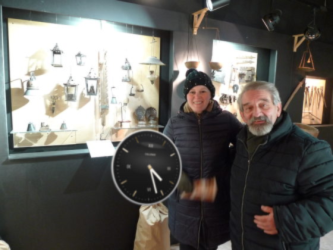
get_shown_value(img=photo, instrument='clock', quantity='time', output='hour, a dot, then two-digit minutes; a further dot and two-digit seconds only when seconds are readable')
4.27
